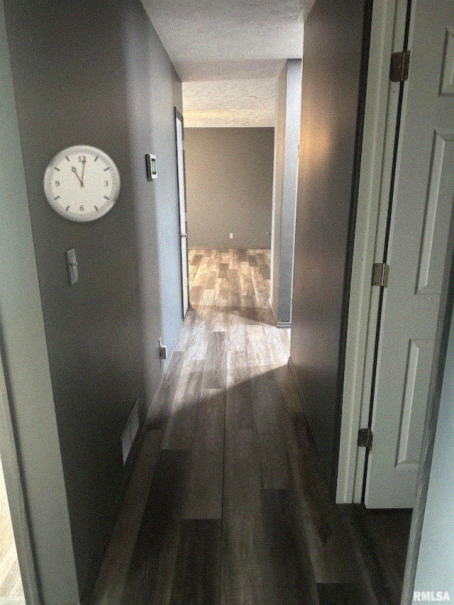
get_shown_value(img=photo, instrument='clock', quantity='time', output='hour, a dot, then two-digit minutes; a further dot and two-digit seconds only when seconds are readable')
11.01
